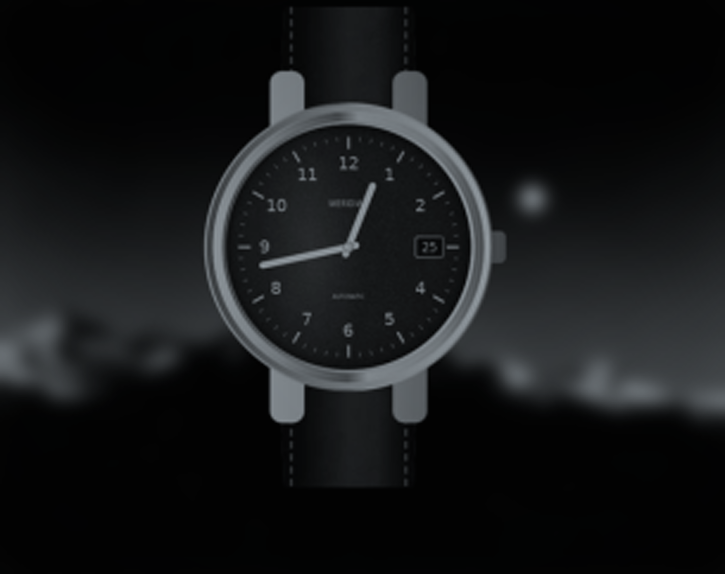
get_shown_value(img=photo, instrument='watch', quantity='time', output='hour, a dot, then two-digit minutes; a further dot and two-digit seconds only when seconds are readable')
12.43
